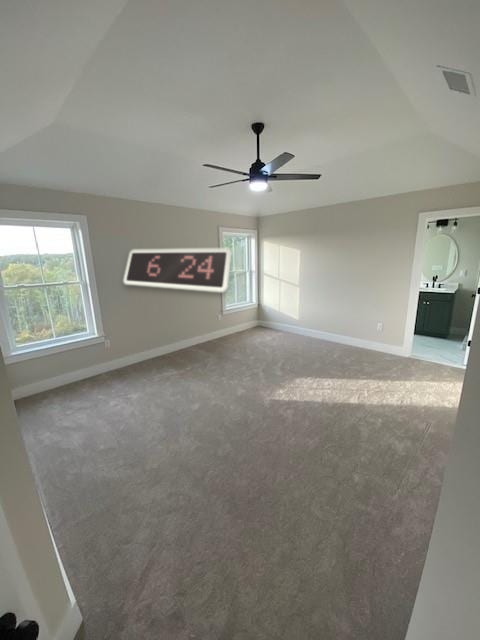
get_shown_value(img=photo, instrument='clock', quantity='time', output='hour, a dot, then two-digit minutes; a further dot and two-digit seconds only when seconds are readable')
6.24
